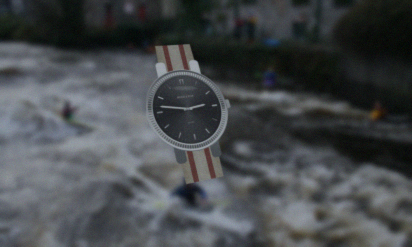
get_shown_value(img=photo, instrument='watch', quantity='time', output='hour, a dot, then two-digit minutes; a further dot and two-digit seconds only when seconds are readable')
2.47
